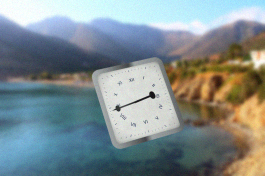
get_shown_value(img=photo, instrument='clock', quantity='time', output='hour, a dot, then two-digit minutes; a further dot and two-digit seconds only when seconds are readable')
2.44
